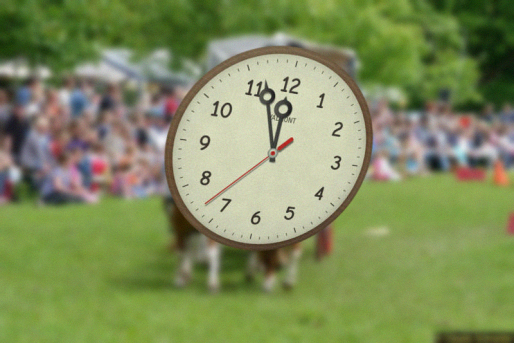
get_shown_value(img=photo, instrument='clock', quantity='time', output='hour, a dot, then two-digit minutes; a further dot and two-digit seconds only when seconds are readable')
11.56.37
